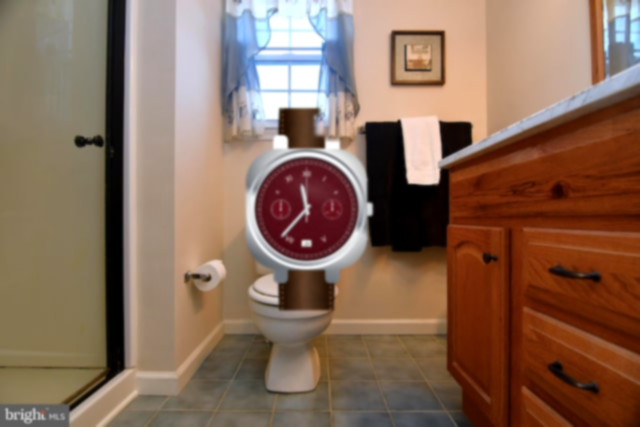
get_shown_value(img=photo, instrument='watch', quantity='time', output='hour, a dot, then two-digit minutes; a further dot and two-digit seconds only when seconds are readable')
11.37
